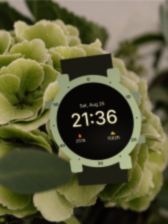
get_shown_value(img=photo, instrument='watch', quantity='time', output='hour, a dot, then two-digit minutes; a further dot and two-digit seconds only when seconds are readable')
21.36
